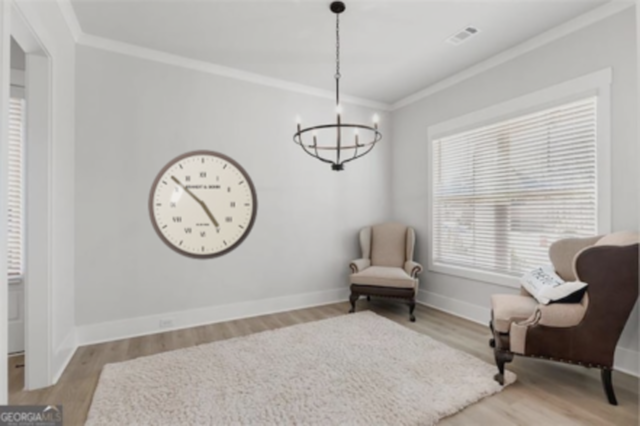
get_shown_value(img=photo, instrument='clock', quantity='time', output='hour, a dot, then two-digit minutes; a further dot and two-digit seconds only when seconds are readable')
4.52
